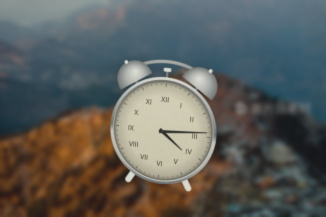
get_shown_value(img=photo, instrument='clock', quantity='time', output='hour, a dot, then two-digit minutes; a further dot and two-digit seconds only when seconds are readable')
4.14
